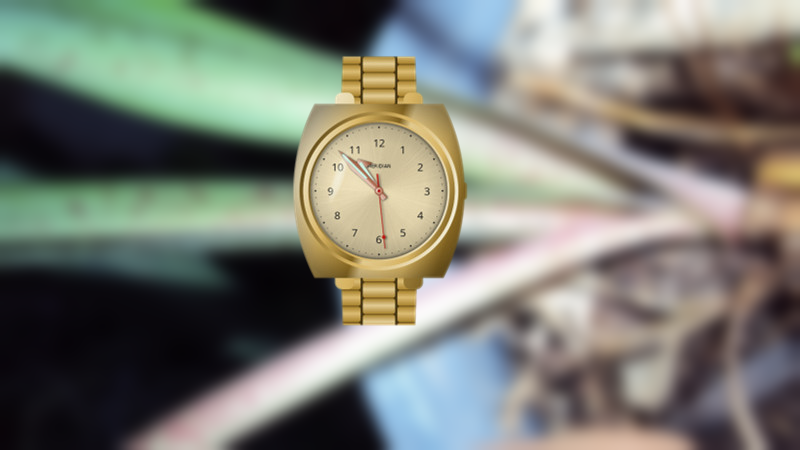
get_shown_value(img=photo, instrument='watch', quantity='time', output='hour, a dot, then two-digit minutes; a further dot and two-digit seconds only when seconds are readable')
10.52.29
